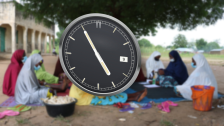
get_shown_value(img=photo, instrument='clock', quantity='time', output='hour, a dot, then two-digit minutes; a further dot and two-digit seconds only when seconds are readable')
4.55
